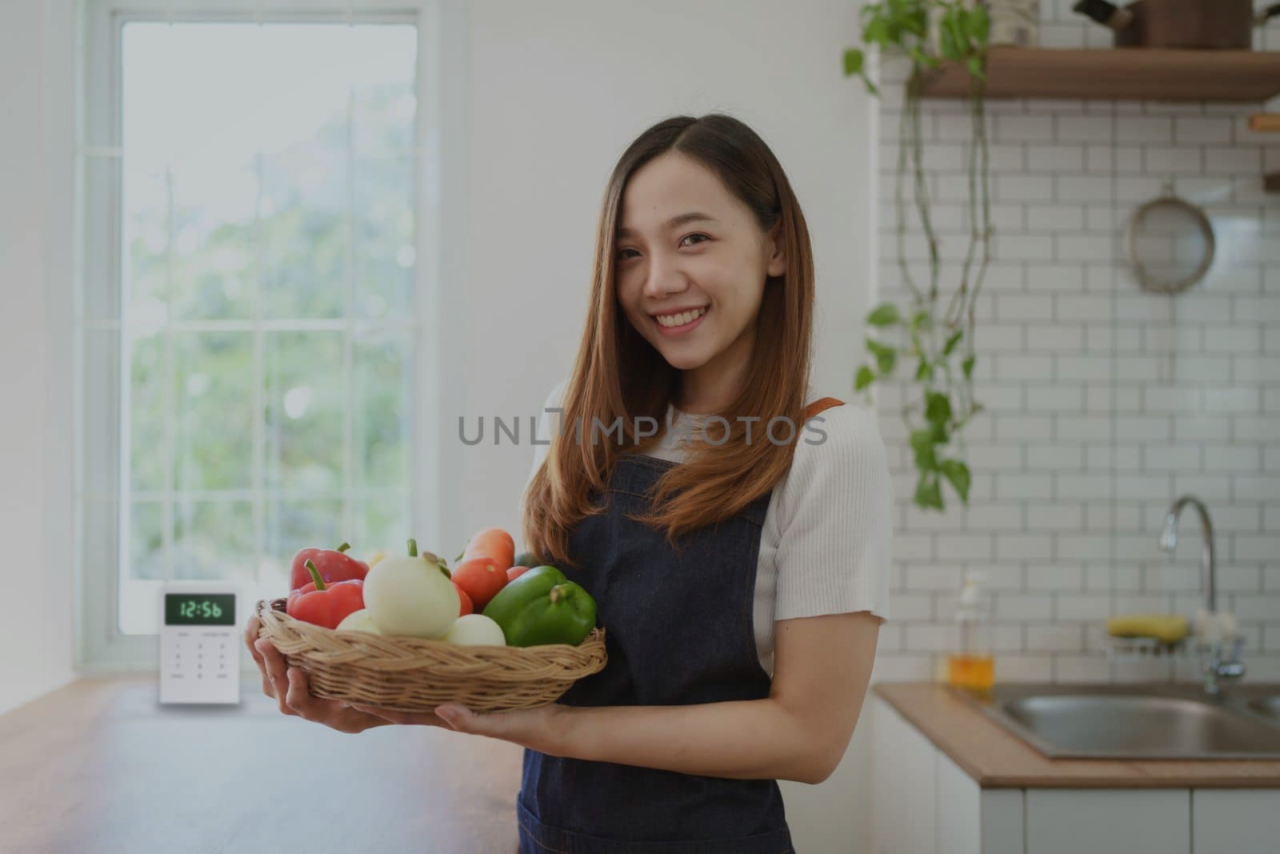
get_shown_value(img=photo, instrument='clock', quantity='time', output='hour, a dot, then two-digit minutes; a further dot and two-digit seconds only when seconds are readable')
12.56
